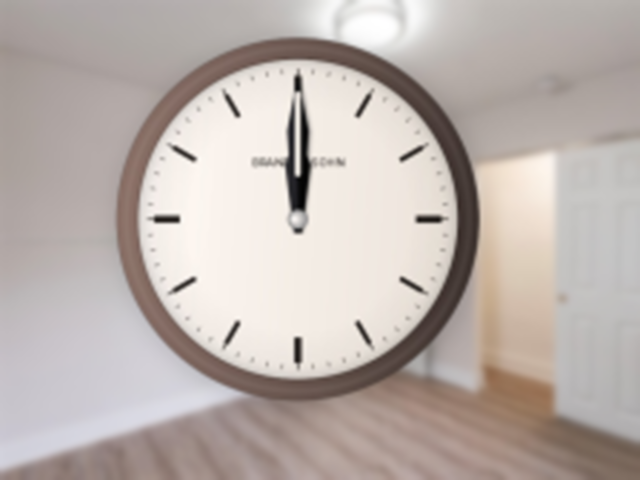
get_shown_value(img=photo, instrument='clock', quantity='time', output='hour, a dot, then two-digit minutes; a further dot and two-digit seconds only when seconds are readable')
12.00
